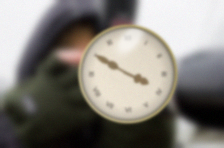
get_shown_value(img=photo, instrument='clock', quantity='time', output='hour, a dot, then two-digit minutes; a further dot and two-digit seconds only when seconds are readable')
3.50
